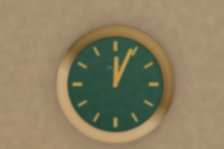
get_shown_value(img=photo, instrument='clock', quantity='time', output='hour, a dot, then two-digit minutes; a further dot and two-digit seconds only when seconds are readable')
12.04
